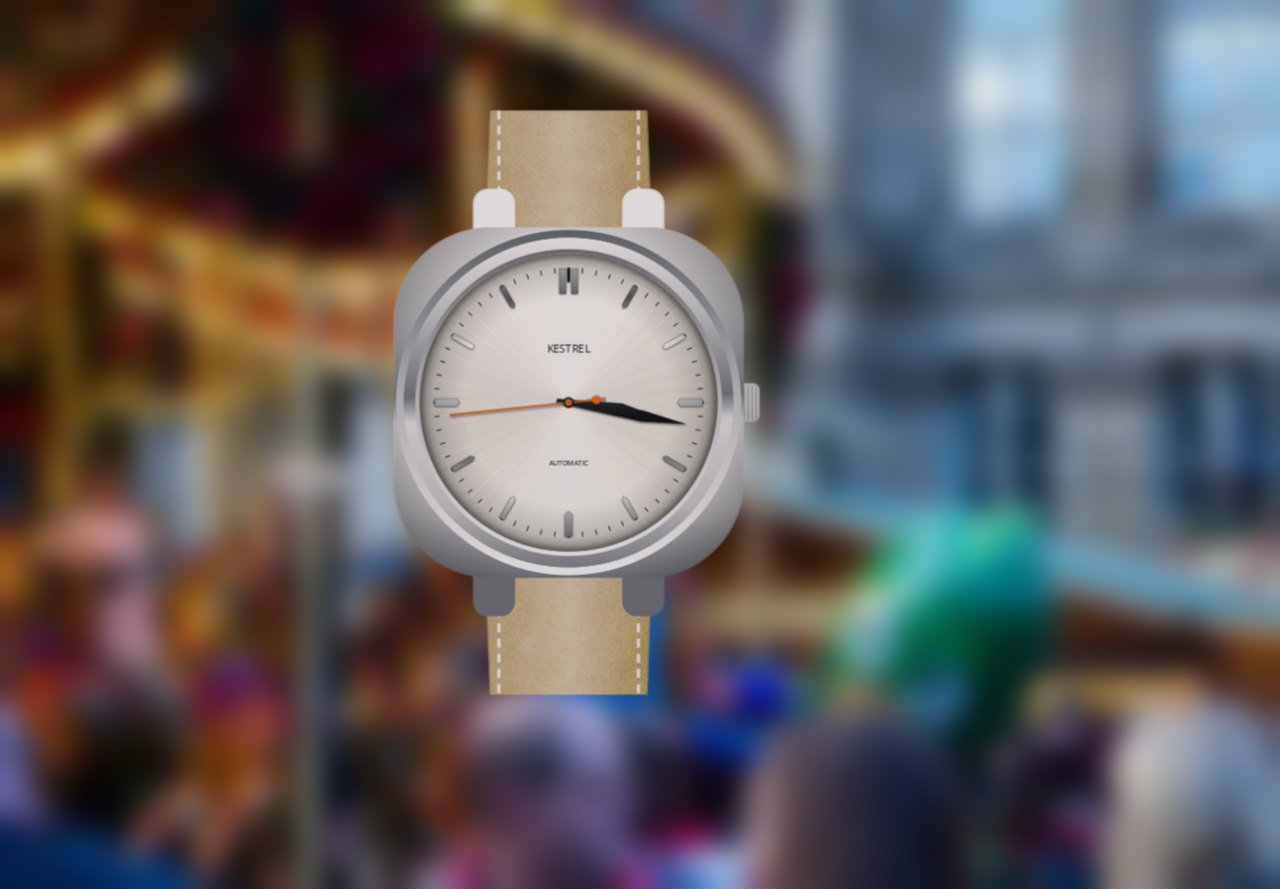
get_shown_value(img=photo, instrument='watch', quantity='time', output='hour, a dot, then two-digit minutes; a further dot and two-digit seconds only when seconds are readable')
3.16.44
